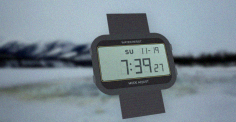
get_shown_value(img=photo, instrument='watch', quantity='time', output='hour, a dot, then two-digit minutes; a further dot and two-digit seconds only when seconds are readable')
7.39.27
